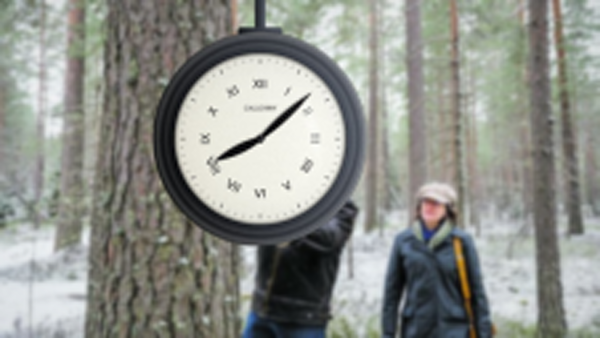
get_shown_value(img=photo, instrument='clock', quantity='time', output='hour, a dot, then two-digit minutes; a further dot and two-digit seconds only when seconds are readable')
8.08
